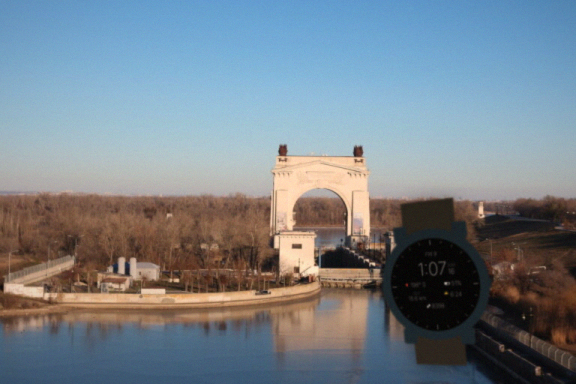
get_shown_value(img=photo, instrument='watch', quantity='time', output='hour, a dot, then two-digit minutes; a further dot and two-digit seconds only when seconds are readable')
1.07
